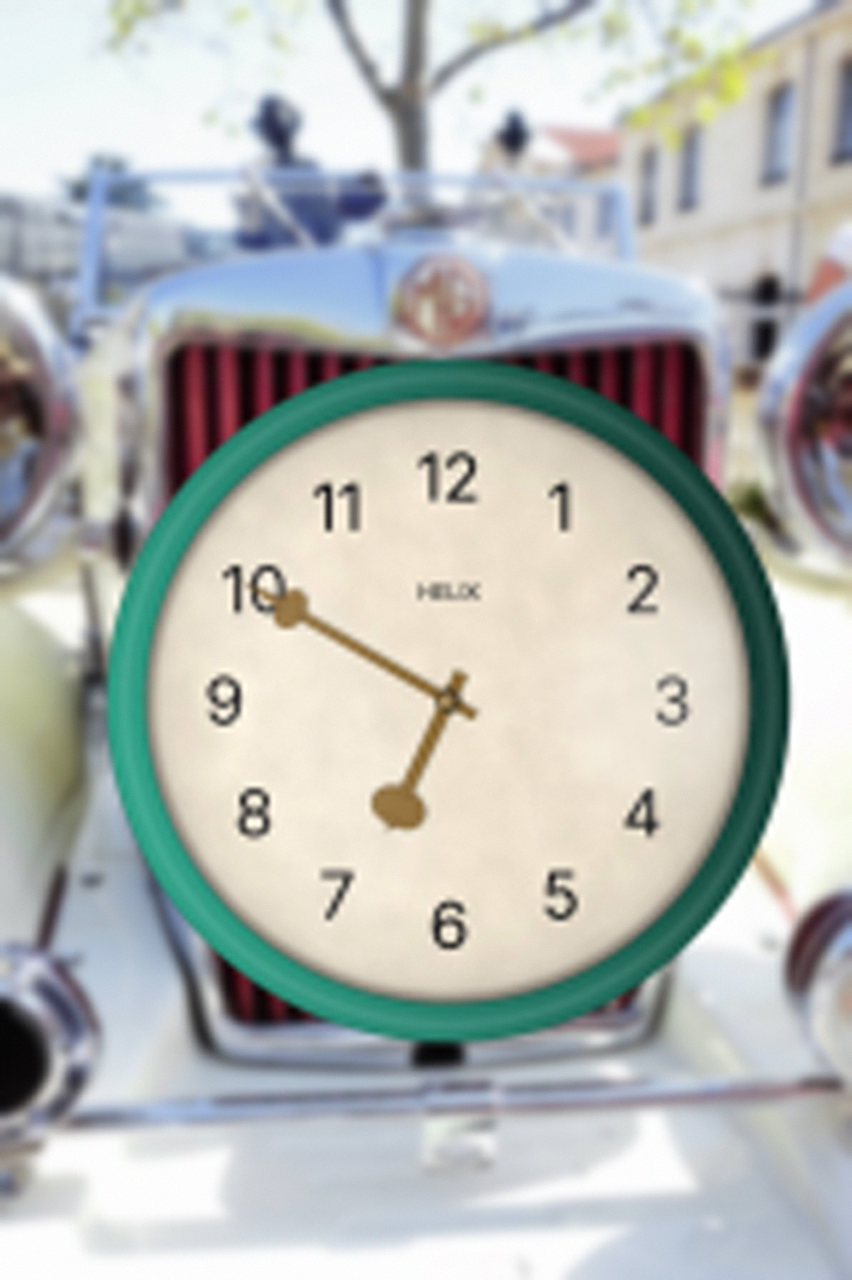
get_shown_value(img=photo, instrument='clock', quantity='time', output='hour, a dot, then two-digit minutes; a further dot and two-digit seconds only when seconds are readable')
6.50
